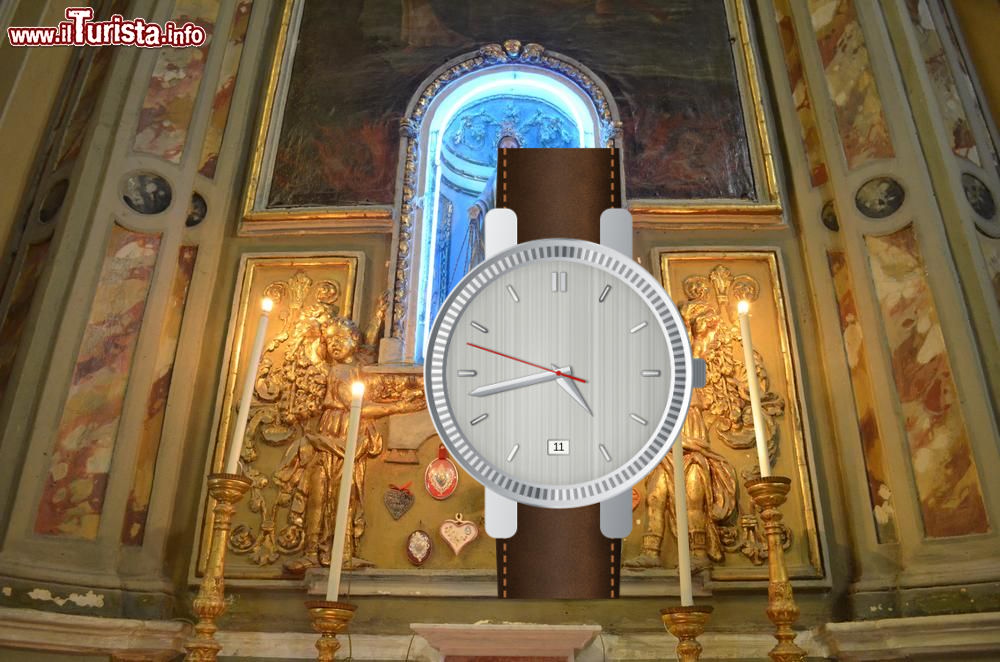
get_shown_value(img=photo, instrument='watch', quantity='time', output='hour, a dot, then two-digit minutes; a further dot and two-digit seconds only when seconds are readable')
4.42.48
